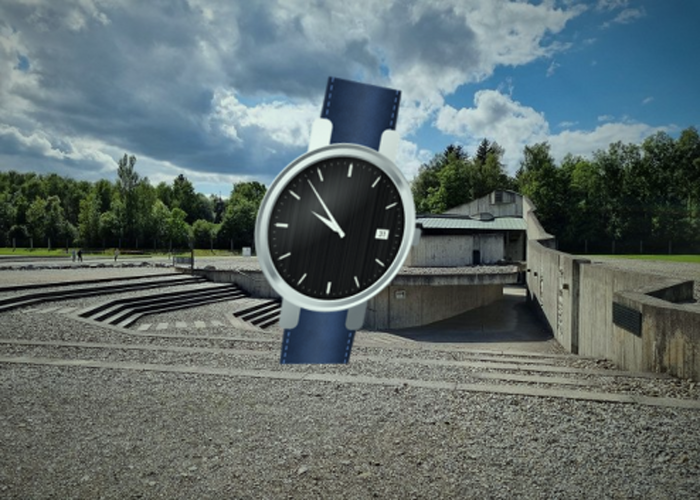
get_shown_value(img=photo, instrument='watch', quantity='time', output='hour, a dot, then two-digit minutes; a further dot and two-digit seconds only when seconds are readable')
9.53
